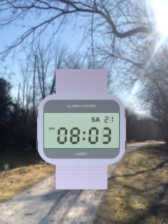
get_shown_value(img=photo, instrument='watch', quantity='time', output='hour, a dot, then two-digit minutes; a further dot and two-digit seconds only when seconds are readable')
8.03
